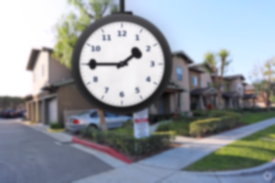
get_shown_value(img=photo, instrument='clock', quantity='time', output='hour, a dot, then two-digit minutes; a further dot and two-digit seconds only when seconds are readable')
1.45
